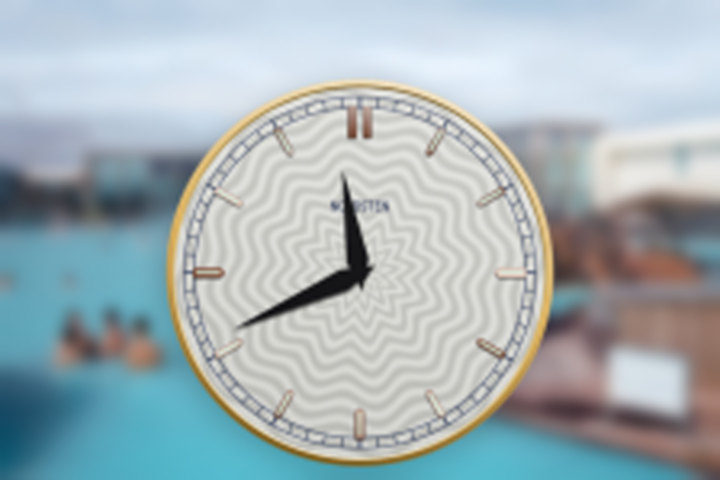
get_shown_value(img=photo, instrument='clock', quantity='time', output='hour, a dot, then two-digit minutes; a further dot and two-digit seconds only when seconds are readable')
11.41
